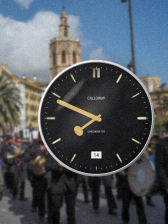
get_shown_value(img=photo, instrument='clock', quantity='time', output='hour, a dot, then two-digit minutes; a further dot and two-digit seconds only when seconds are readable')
7.49
